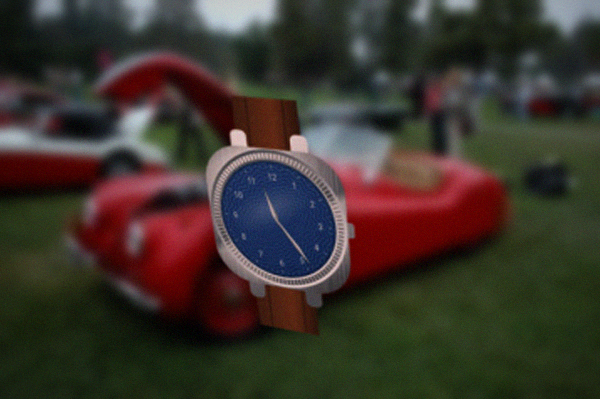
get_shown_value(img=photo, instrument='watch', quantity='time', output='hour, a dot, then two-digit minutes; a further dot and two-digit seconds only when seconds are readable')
11.24
